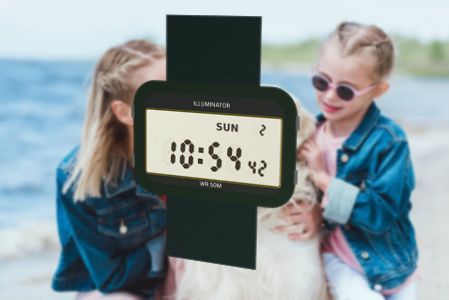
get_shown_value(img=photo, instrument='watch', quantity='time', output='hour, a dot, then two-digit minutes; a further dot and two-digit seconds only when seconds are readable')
10.54.42
